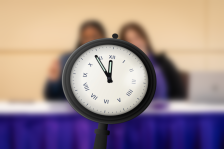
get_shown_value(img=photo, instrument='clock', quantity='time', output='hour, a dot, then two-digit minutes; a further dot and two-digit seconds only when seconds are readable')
11.54
